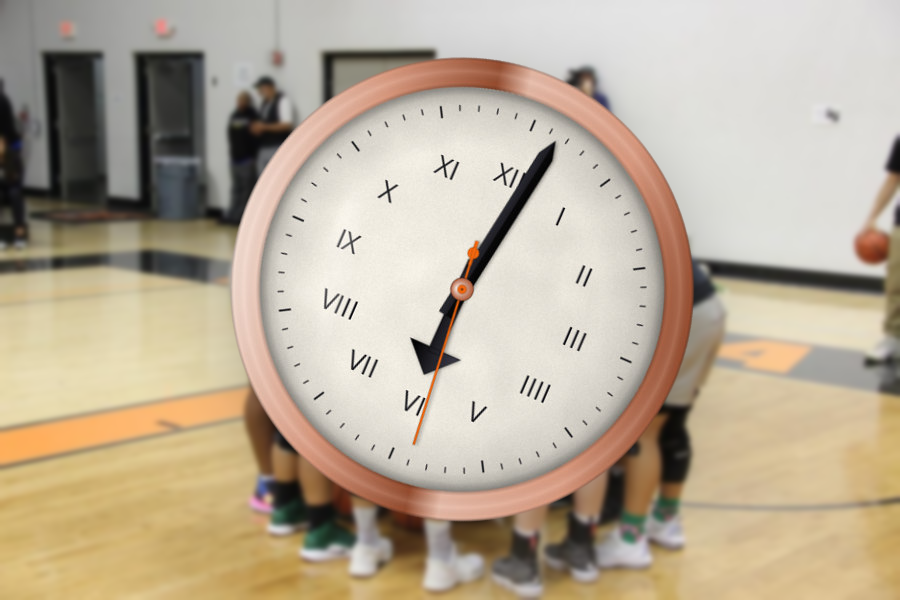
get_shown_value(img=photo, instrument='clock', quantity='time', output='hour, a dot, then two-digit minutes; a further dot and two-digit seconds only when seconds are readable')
6.01.29
